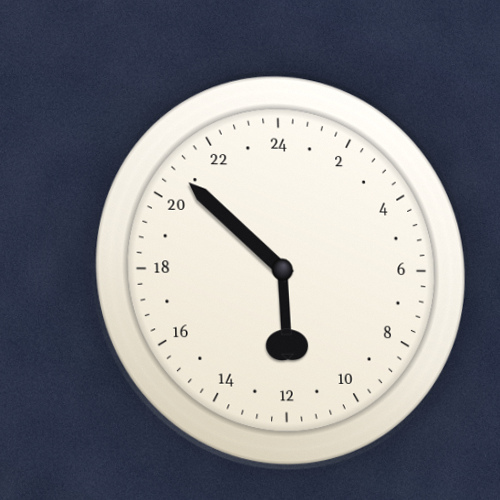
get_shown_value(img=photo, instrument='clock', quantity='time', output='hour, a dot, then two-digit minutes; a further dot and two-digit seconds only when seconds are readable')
11.52
